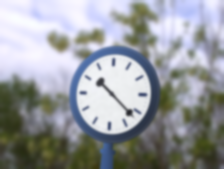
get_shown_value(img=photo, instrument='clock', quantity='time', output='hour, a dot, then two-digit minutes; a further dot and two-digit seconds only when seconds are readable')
10.22
